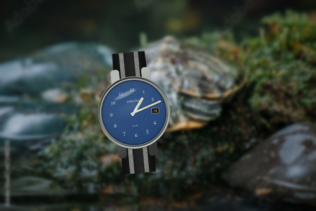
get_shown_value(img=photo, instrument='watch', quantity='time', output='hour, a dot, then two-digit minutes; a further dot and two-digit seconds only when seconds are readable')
1.12
